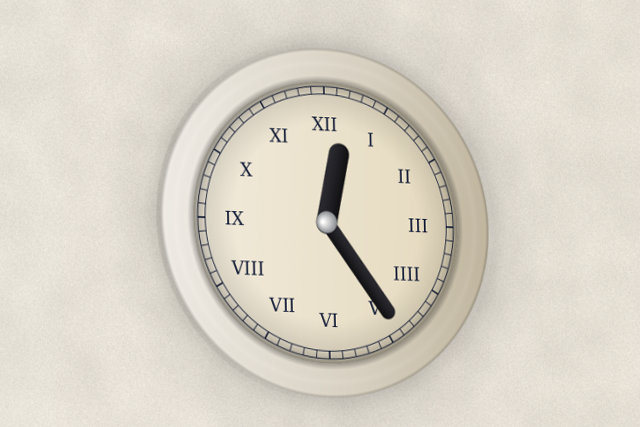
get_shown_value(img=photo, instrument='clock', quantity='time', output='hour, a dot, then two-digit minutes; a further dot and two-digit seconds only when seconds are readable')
12.24
